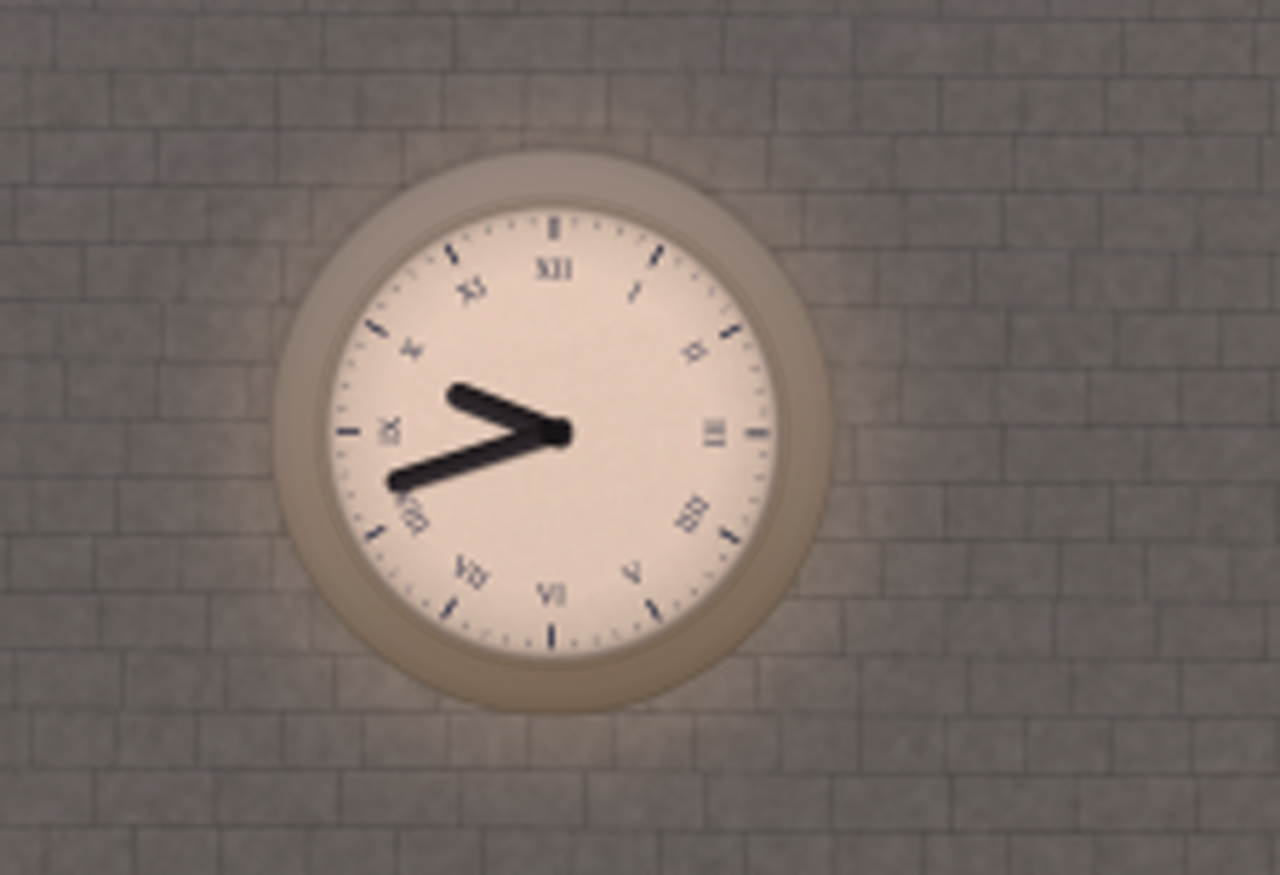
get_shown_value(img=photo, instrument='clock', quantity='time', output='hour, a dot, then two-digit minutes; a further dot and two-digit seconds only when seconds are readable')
9.42
